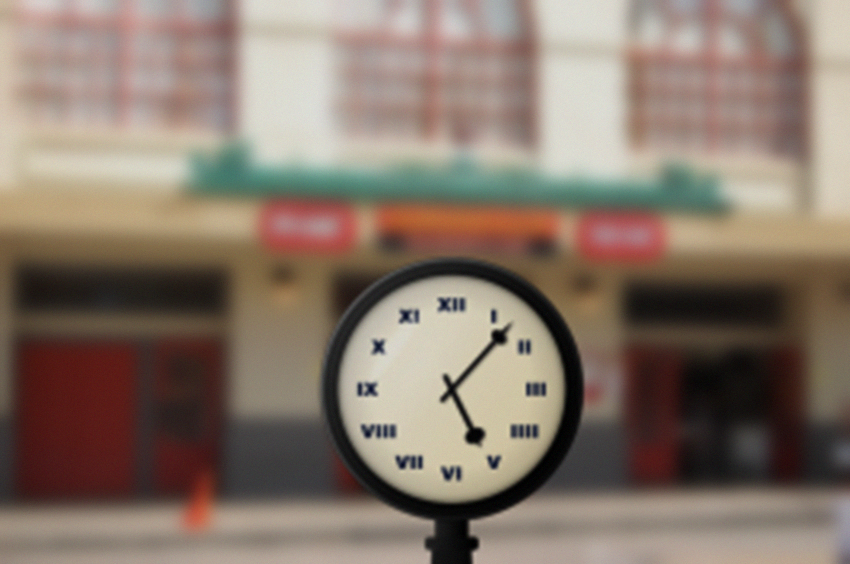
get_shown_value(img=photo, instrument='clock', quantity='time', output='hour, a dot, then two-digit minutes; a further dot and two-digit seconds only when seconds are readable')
5.07
